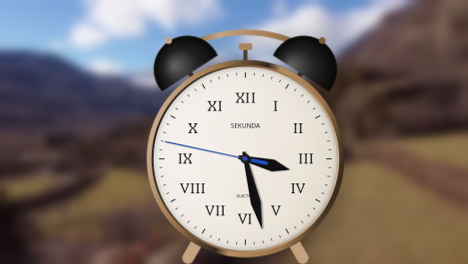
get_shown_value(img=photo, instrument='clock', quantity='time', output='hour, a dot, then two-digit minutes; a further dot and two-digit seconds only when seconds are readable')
3.27.47
